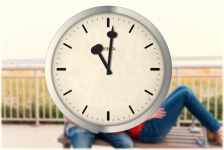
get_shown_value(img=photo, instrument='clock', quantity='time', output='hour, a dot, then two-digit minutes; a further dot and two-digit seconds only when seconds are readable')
11.01
